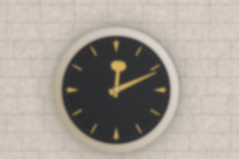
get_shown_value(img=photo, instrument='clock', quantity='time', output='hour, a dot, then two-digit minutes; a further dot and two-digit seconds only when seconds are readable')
12.11
